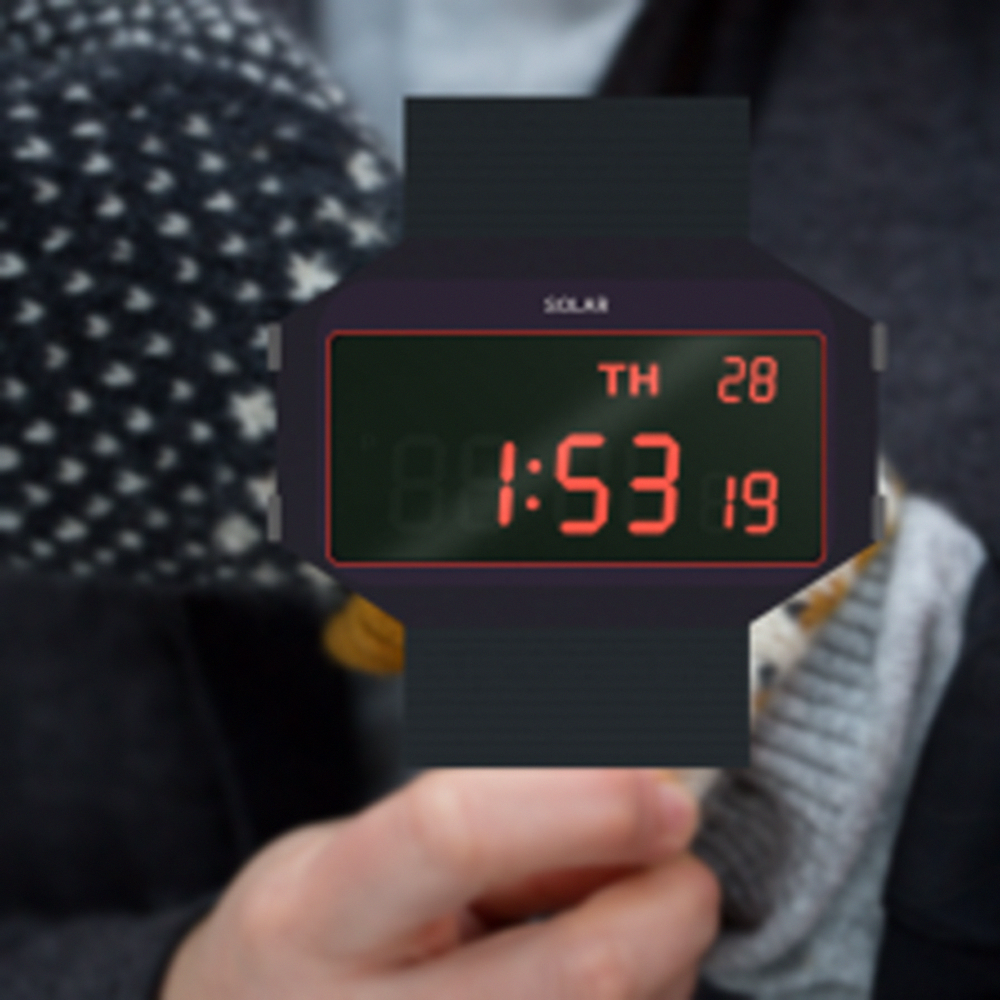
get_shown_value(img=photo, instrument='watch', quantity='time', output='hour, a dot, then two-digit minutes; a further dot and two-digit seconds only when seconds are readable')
1.53.19
